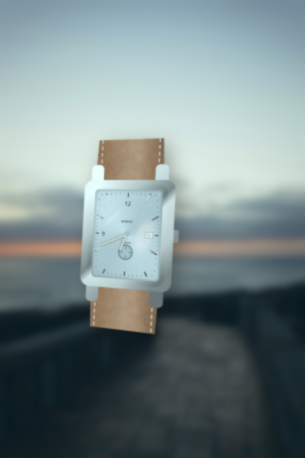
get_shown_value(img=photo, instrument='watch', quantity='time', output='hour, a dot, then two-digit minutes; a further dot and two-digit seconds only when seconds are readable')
6.41
